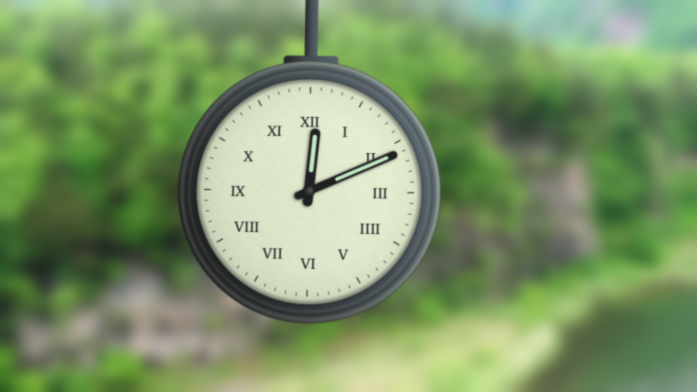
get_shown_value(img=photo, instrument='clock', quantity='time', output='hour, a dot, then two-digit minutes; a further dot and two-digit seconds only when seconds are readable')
12.11
